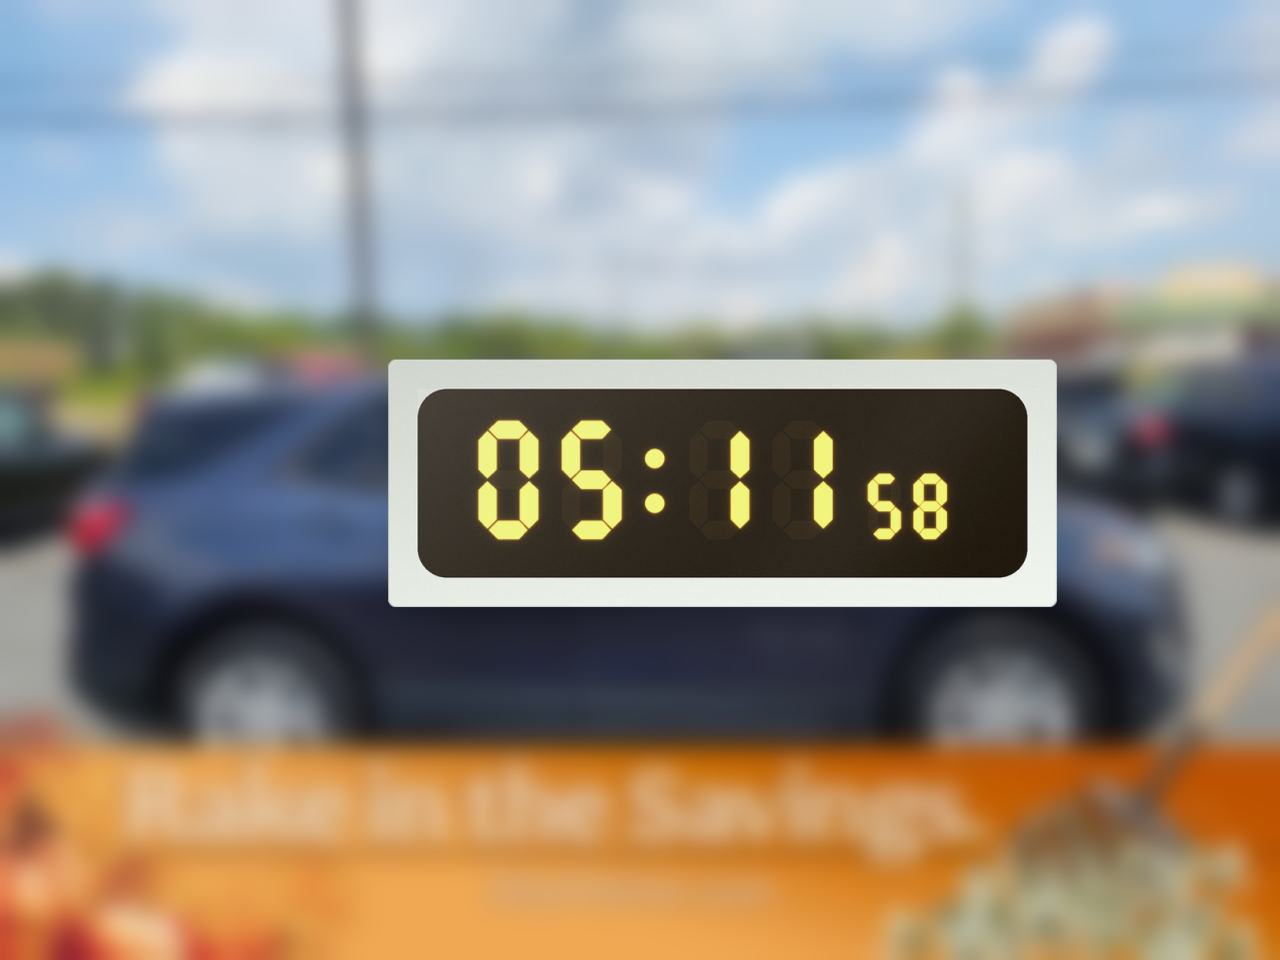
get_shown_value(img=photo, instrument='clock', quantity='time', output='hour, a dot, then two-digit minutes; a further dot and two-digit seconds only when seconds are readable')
5.11.58
